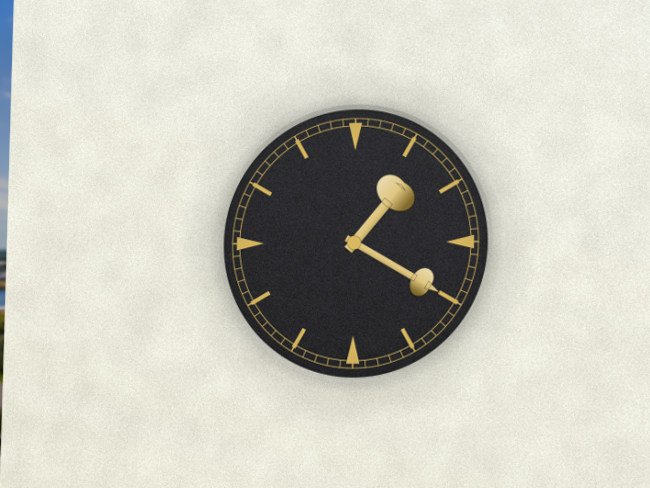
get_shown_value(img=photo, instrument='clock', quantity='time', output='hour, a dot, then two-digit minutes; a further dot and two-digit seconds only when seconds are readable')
1.20
